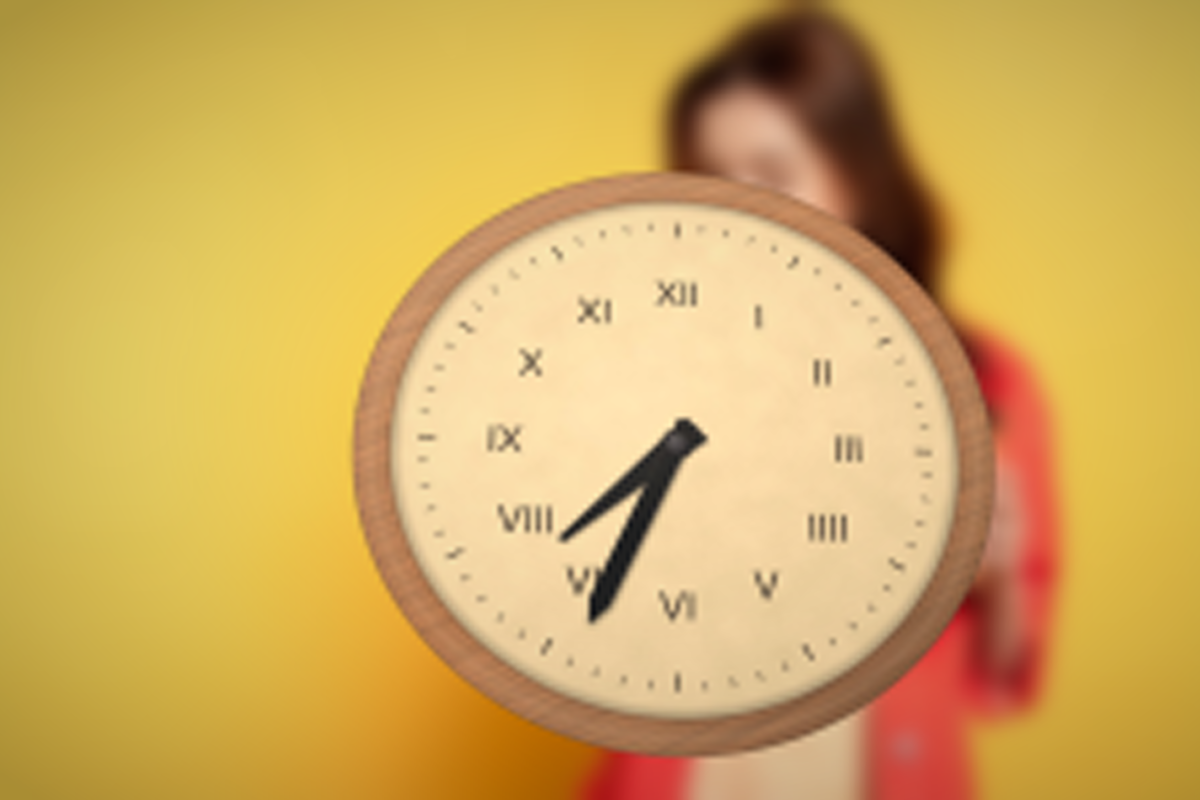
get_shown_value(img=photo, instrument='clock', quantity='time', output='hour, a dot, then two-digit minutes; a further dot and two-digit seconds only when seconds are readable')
7.34
